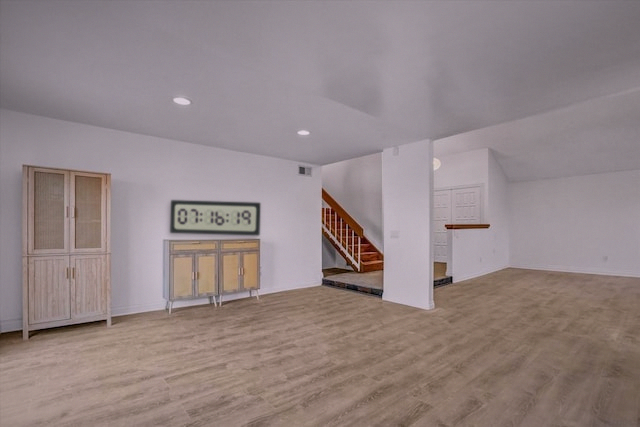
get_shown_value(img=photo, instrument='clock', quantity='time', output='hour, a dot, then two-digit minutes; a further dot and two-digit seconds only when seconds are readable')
7.16.19
